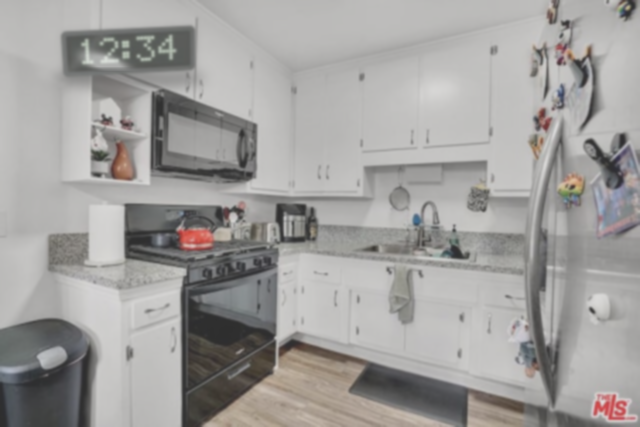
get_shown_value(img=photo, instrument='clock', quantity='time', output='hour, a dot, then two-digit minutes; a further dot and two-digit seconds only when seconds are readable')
12.34
